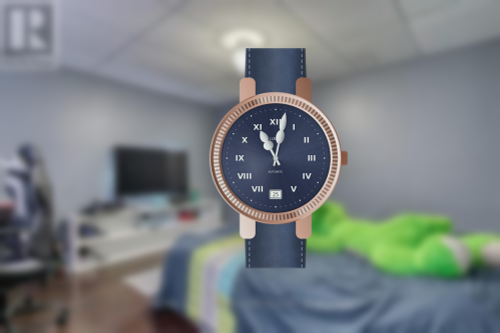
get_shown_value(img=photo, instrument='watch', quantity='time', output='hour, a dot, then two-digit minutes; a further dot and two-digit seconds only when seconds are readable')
11.02
